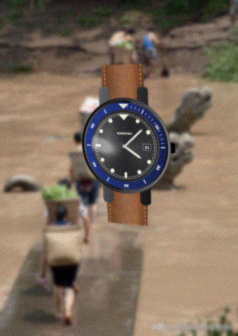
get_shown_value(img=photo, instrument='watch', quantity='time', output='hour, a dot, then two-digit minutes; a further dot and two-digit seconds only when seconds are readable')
4.08
